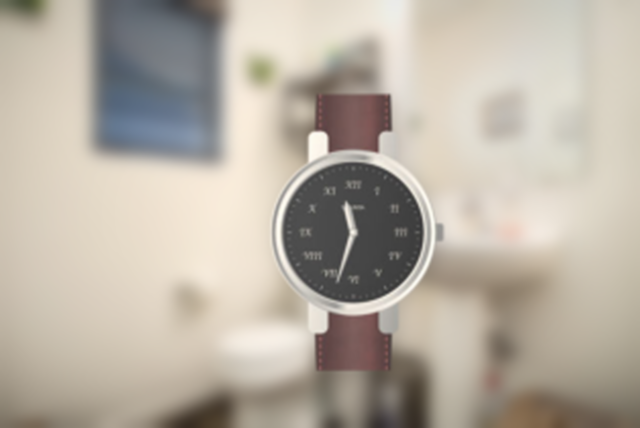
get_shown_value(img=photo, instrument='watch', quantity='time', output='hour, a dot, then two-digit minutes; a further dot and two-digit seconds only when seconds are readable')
11.33
